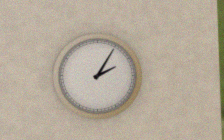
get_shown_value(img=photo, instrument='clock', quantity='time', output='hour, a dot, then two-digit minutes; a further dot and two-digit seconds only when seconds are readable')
2.05
